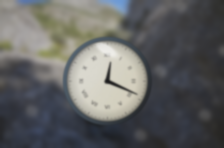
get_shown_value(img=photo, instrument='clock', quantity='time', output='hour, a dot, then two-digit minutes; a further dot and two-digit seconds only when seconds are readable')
12.19
